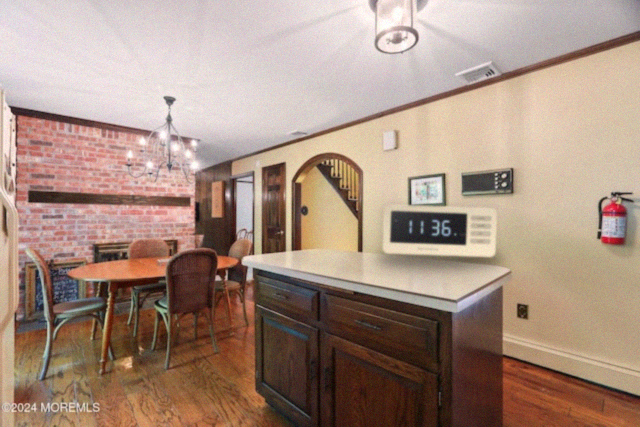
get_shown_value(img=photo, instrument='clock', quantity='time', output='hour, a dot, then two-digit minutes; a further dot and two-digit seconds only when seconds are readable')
11.36
